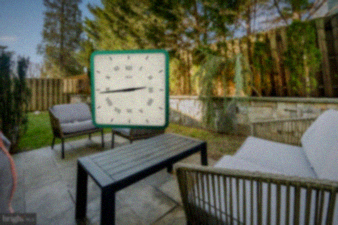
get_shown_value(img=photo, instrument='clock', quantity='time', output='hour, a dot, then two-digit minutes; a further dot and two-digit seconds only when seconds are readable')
2.44
